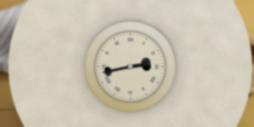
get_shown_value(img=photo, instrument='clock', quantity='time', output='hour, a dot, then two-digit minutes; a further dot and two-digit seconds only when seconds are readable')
2.43
